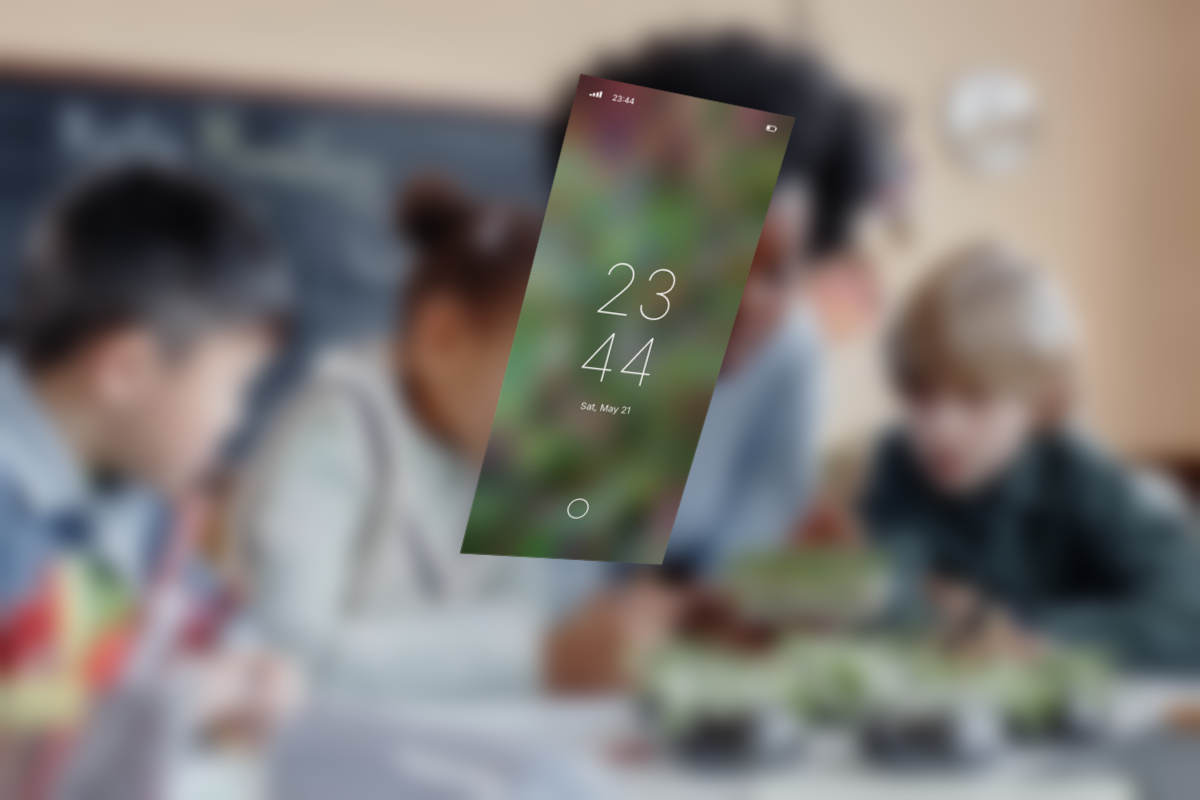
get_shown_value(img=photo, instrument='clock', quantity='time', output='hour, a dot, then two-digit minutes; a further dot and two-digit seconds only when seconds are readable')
23.44
